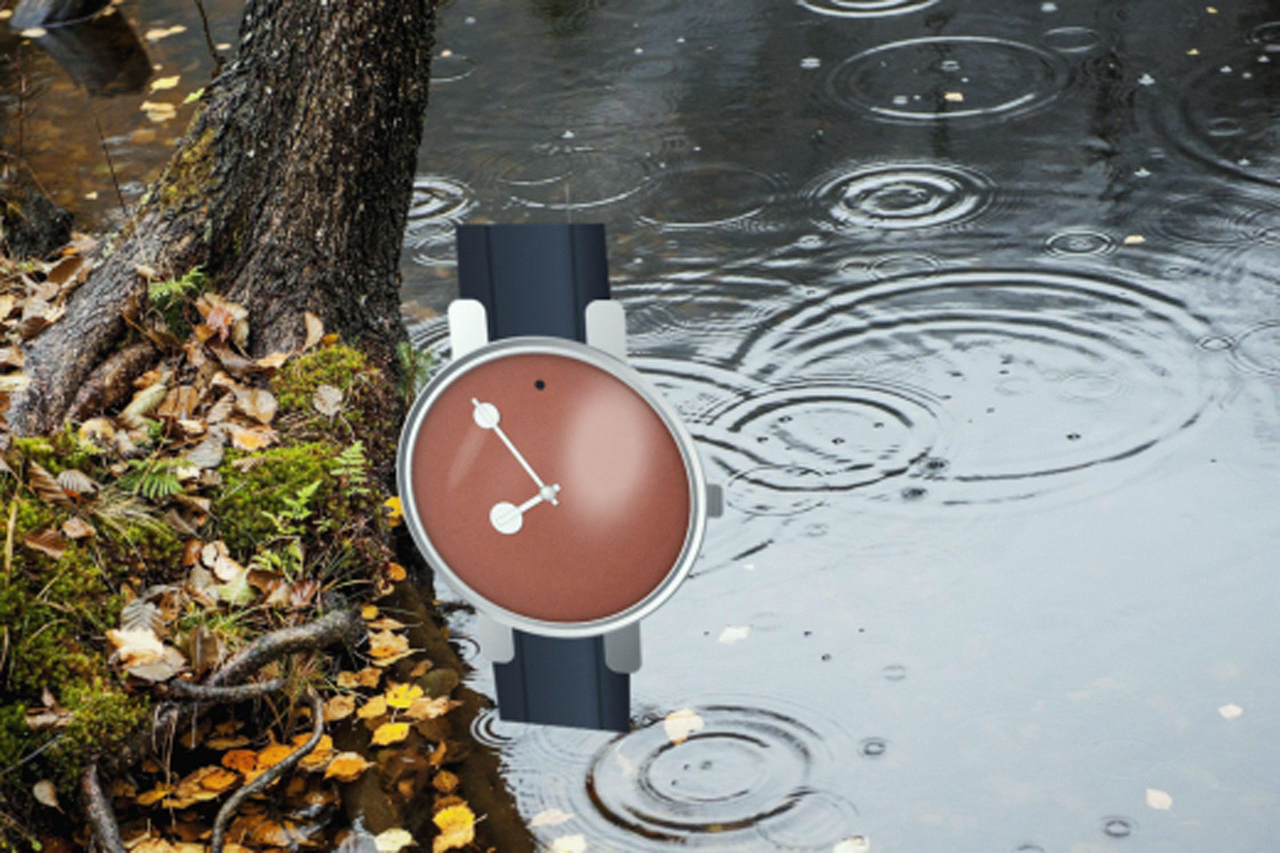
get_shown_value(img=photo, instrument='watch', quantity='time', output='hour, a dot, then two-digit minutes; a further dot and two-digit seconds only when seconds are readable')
7.54
